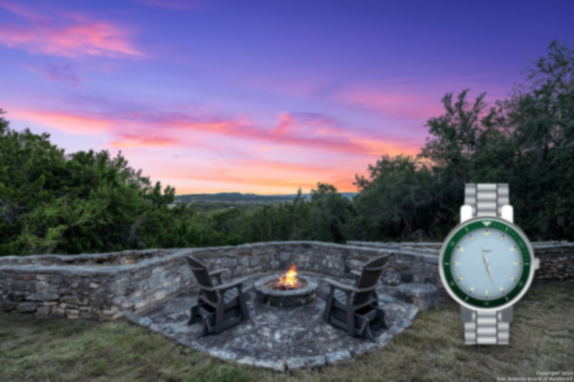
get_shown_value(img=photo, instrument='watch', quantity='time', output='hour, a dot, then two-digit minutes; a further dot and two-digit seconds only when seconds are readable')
11.27
